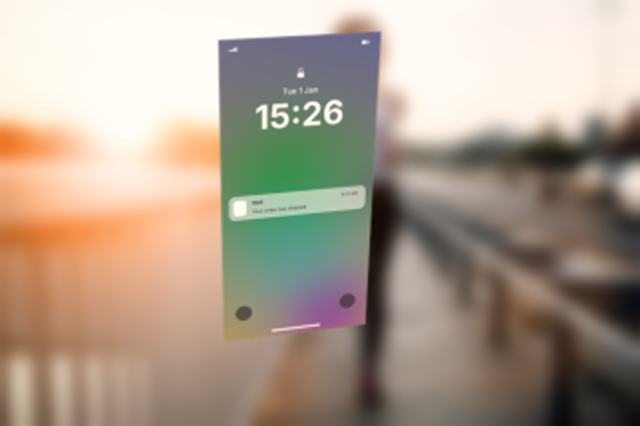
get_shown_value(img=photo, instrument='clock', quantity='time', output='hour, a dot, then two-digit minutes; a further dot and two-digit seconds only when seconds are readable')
15.26
